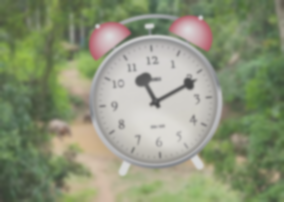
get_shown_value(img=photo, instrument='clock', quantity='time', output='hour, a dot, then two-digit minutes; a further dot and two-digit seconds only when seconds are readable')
11.11
